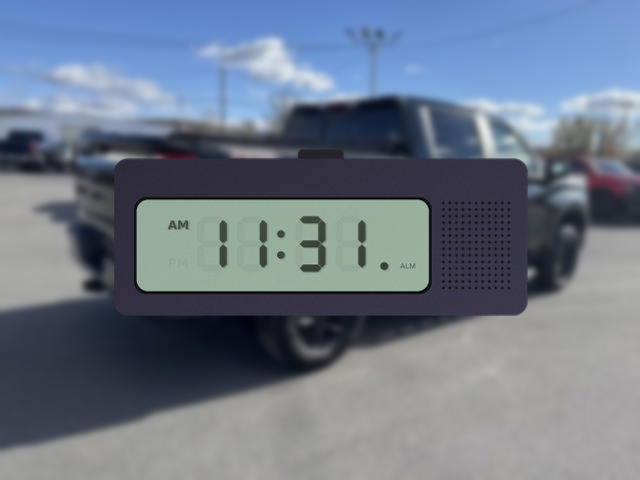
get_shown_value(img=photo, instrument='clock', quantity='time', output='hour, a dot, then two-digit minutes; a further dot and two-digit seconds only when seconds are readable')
11.31
